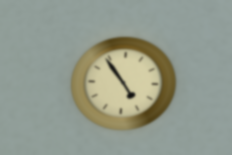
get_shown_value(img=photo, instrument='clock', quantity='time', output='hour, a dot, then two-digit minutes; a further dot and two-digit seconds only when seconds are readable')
4.54
